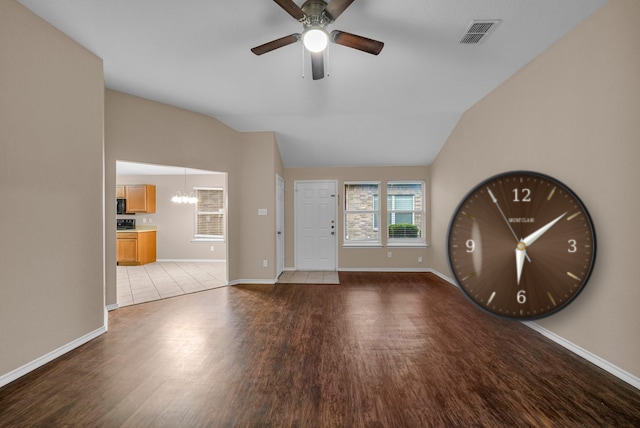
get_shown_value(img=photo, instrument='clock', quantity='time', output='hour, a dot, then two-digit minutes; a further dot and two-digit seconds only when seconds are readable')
6.08.55
